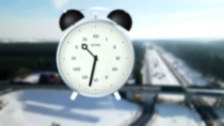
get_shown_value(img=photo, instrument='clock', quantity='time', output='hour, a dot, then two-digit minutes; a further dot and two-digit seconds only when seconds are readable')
10.32
